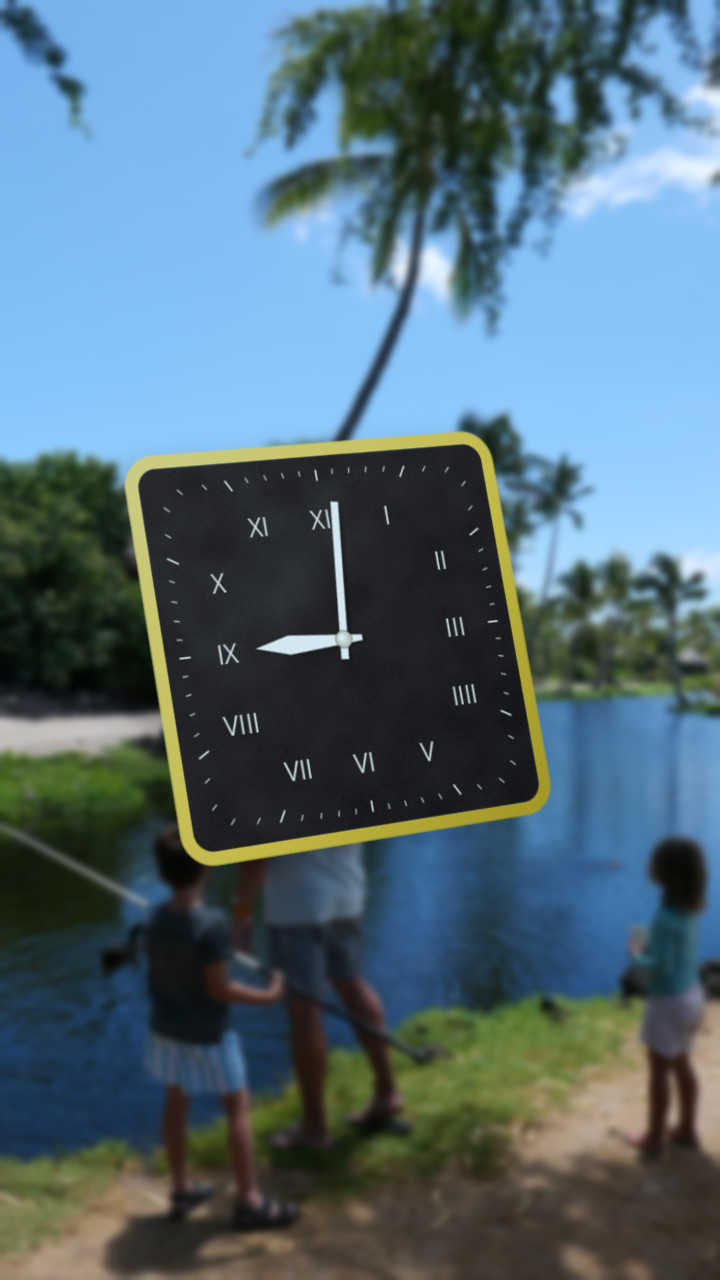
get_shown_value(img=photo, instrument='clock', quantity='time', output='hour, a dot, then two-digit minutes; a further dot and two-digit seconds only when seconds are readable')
9.01
